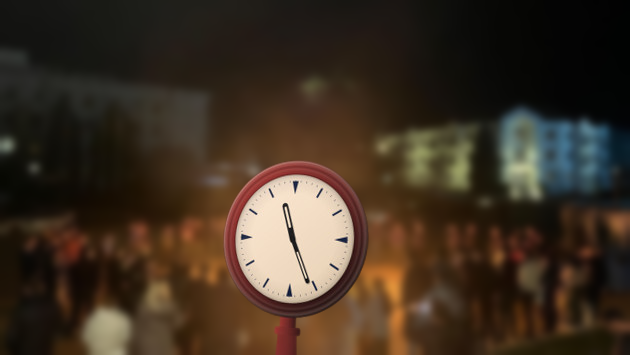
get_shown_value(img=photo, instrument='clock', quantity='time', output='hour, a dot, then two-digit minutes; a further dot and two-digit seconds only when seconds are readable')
11.26
